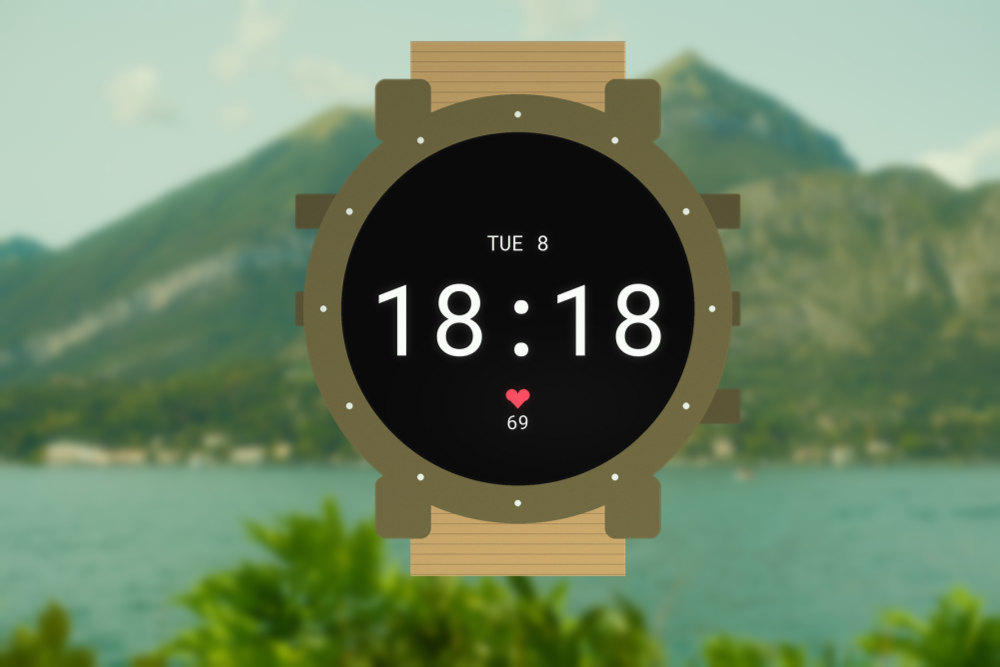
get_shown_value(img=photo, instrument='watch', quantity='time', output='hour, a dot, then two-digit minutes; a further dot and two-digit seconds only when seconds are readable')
18.18
